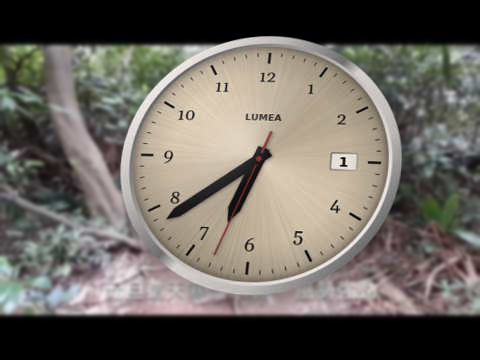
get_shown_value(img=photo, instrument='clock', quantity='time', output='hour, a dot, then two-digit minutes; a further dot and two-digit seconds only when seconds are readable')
6.38.33
